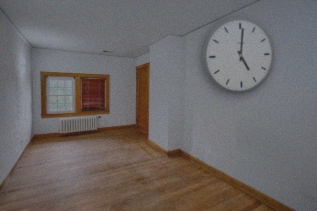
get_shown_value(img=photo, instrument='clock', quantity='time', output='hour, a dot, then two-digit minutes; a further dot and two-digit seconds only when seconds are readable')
5.01
